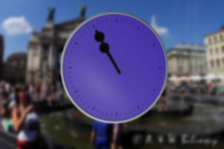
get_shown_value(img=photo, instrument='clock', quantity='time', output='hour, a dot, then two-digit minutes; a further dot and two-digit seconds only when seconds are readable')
10.55
